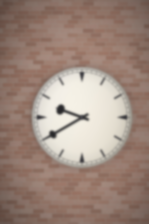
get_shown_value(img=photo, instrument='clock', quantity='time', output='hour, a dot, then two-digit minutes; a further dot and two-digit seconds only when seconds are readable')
9.40
